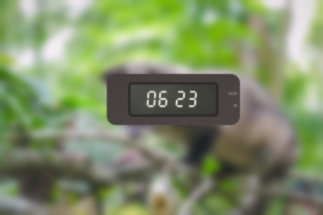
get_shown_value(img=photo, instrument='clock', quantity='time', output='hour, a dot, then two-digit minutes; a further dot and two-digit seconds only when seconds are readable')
6.23
